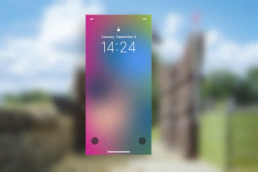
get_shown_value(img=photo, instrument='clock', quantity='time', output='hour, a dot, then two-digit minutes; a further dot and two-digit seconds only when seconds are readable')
14.24
